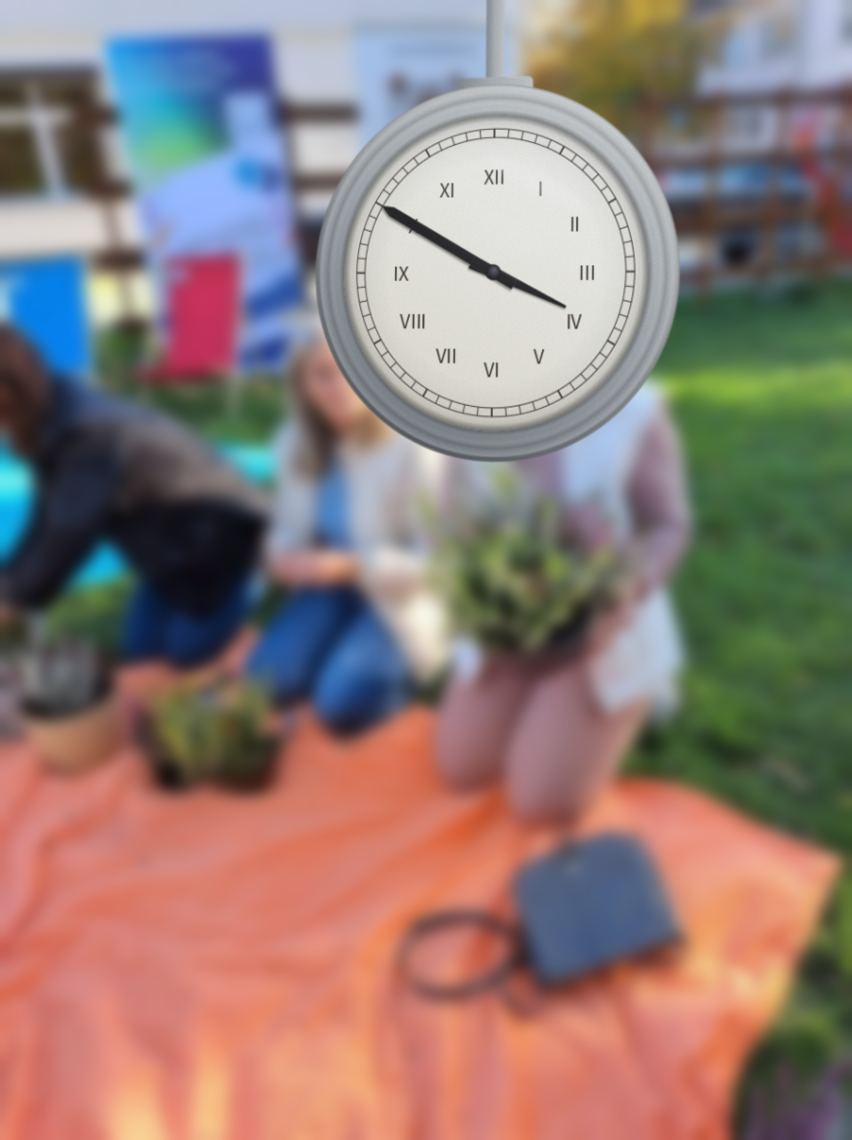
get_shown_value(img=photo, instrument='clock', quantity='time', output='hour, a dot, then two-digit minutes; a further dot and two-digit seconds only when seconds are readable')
3.50
